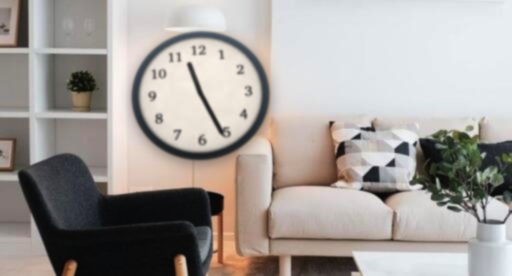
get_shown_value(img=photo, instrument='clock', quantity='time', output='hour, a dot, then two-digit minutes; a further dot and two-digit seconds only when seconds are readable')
11.26
